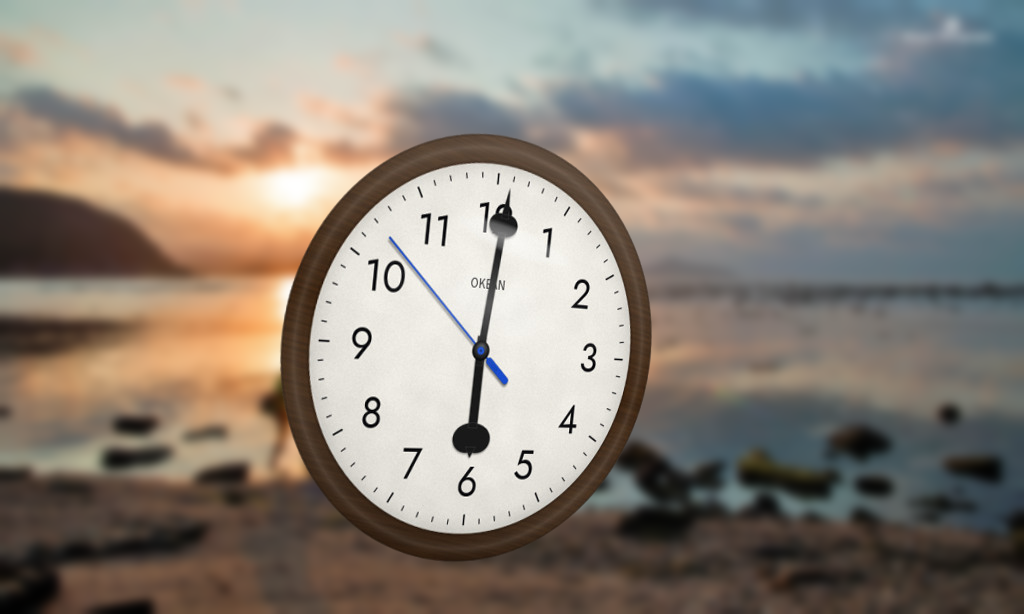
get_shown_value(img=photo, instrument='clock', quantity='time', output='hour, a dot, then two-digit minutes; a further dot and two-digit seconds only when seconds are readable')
6.00.52
